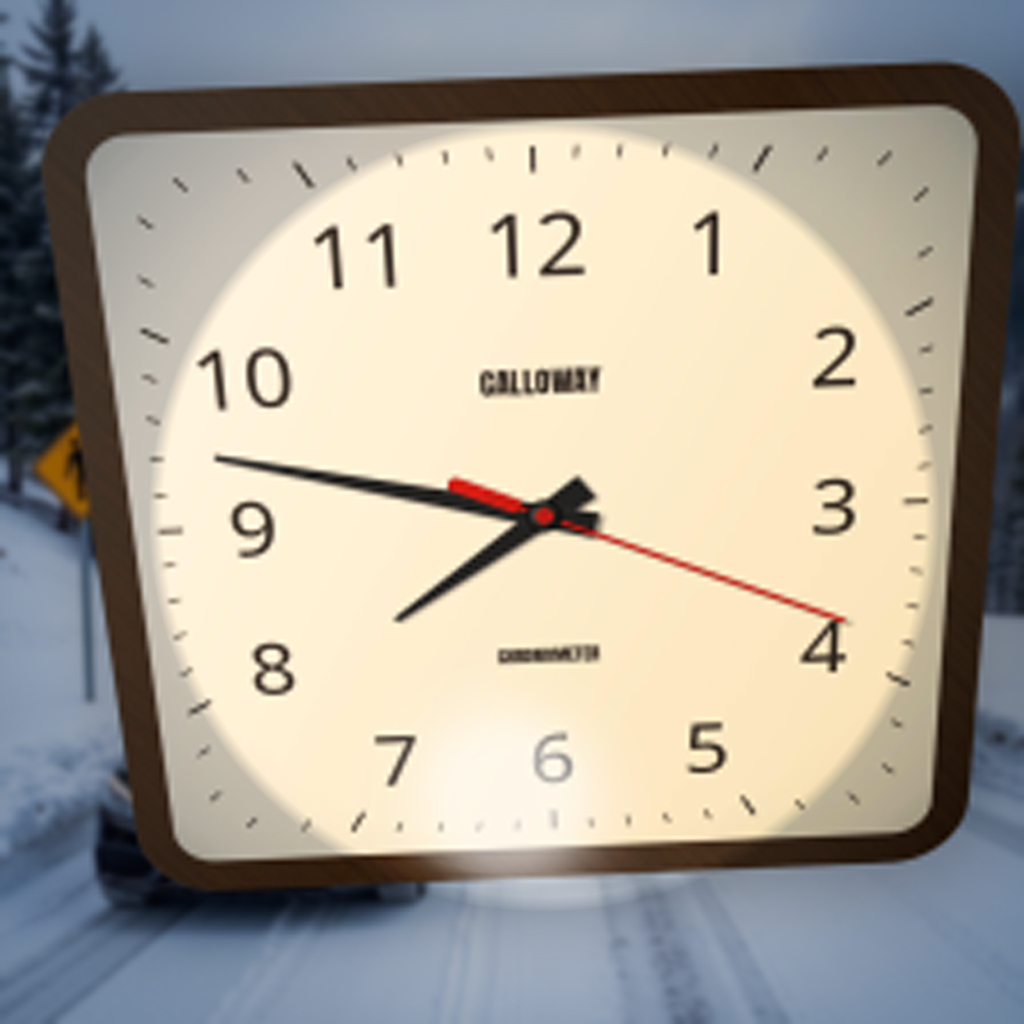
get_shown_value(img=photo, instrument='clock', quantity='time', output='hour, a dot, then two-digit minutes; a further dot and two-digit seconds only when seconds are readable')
7.47.19
